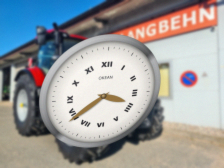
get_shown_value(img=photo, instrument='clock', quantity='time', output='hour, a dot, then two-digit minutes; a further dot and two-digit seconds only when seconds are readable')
3.39
